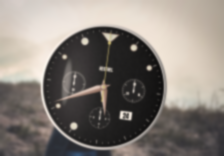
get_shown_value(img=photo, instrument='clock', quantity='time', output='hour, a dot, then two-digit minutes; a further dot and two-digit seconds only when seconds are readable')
5.41
